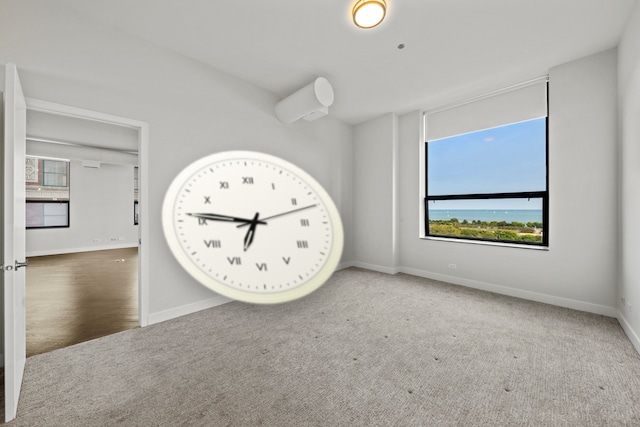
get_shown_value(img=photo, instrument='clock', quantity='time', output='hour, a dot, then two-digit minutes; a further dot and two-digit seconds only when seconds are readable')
6.46.12
